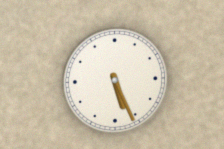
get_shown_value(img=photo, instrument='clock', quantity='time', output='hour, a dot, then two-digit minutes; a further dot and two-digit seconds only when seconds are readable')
5.26
